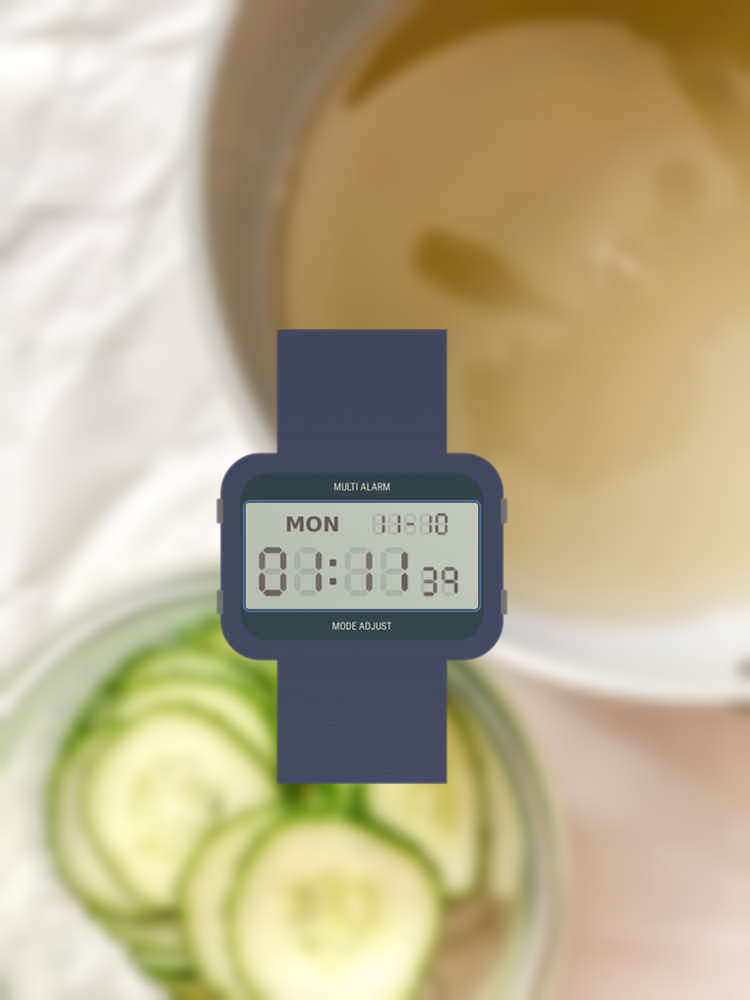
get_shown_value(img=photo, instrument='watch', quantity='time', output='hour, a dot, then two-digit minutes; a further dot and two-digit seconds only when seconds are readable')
1.11.39
